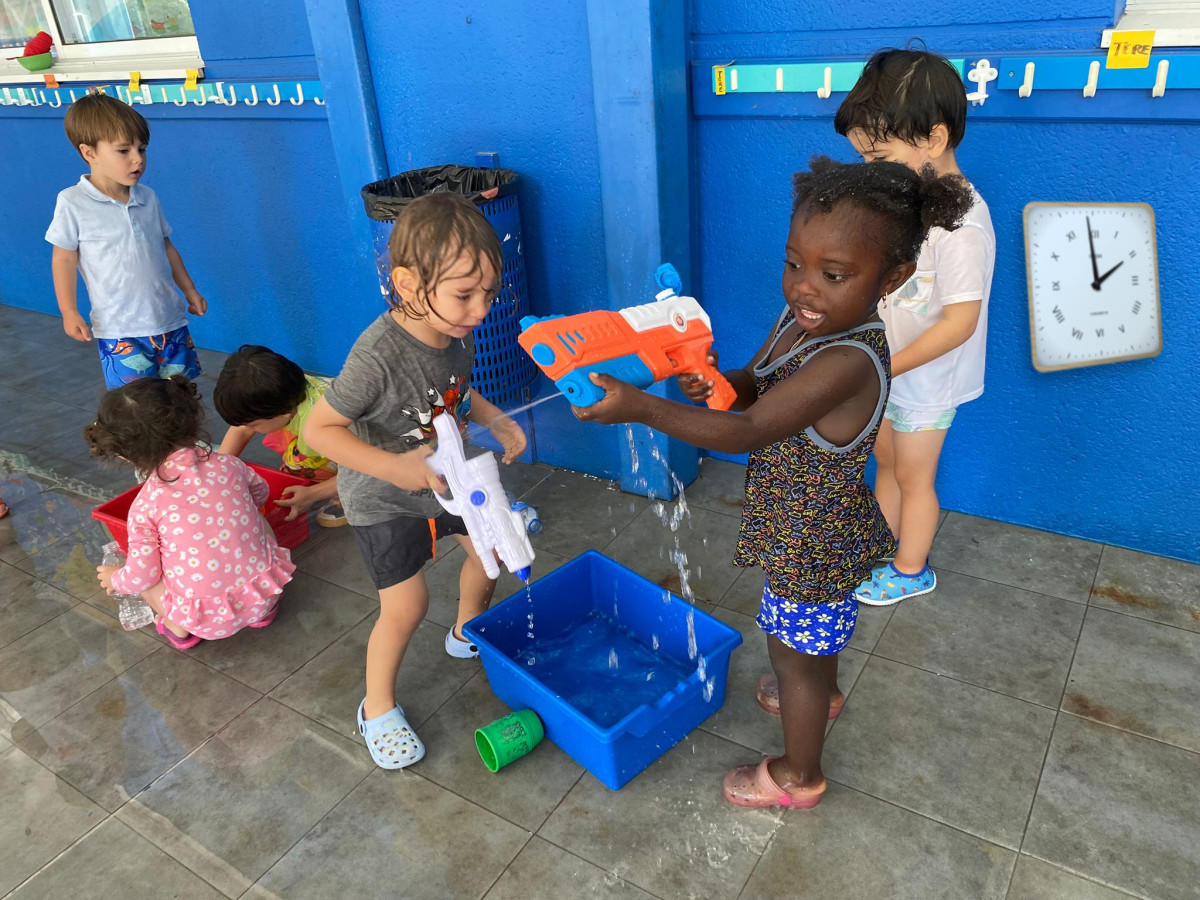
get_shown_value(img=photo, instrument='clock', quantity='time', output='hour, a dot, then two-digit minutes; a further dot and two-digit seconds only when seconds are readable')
1.59
